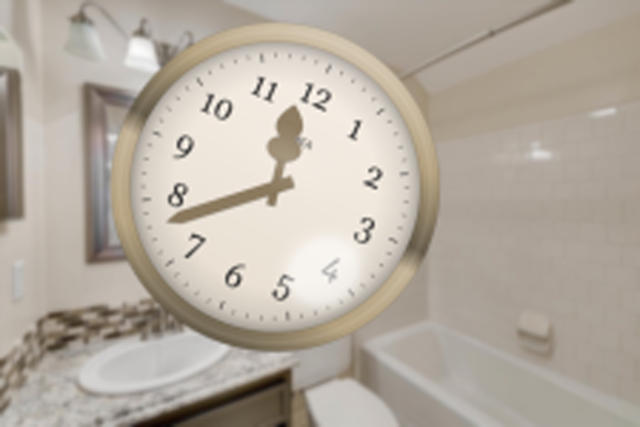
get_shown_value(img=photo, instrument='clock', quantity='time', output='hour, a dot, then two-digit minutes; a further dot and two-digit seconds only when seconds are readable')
11.38
